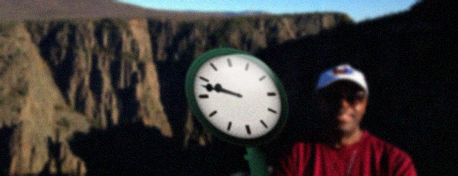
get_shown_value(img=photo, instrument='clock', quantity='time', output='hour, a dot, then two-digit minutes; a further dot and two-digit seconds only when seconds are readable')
9.48
